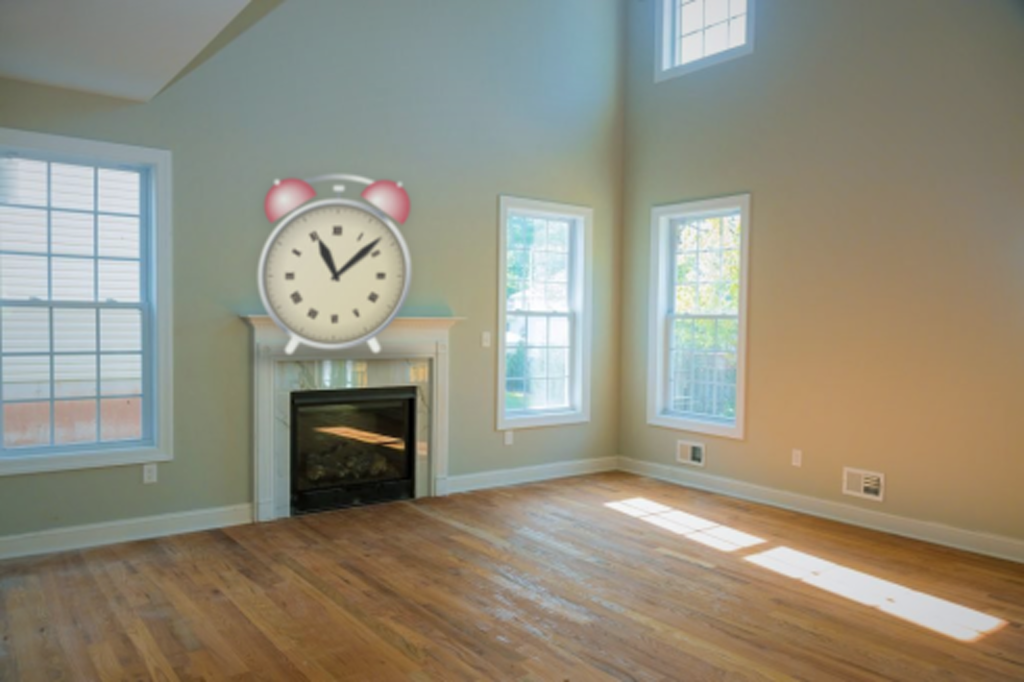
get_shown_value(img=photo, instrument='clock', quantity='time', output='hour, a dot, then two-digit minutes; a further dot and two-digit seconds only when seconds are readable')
11.08
